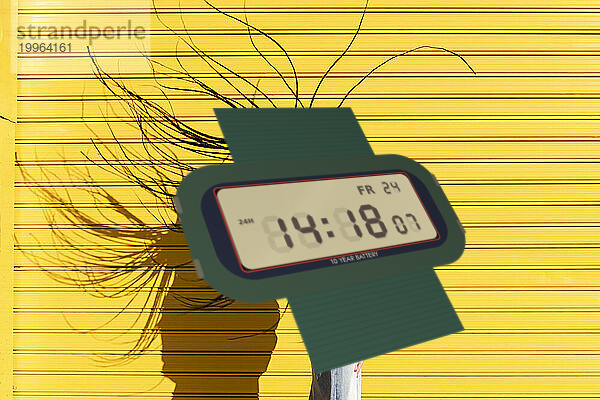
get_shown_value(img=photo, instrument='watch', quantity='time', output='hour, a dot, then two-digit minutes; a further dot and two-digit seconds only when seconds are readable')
14.18.07
